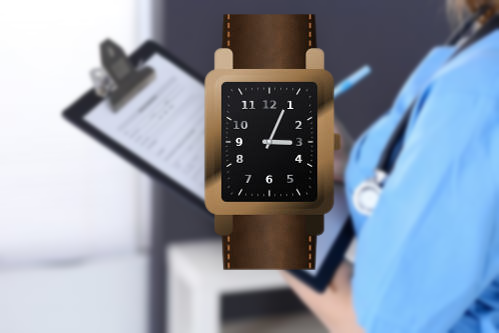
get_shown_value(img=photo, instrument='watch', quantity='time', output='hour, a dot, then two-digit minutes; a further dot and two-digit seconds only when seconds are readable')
3.04
